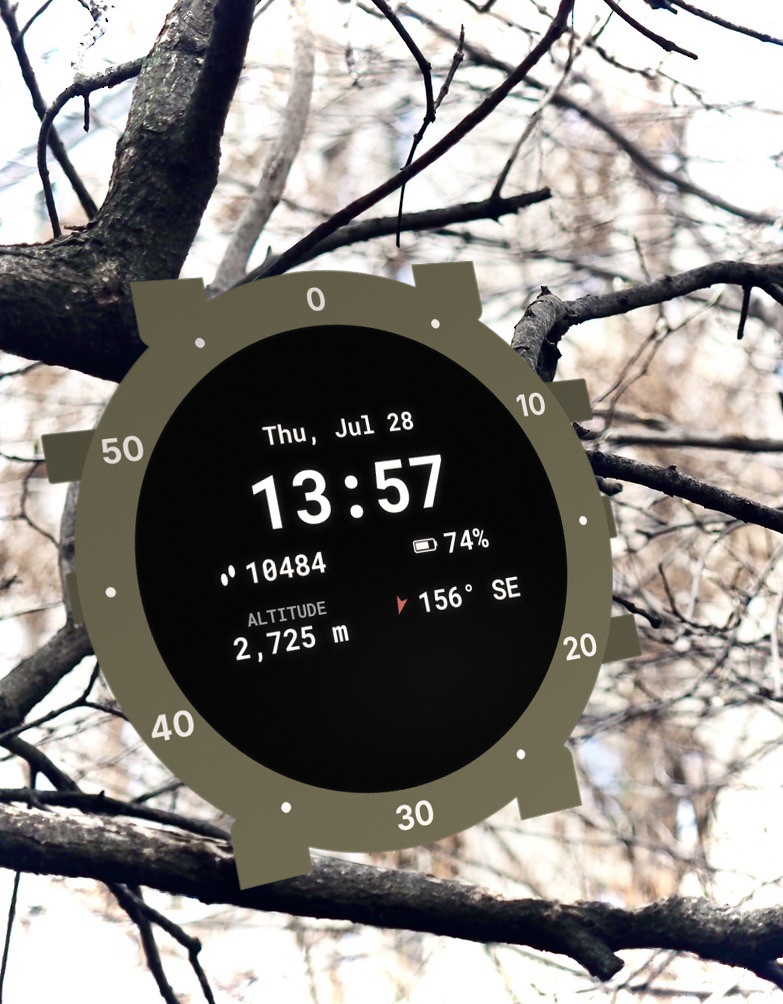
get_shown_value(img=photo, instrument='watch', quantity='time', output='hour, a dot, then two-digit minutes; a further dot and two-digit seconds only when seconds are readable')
13.57
